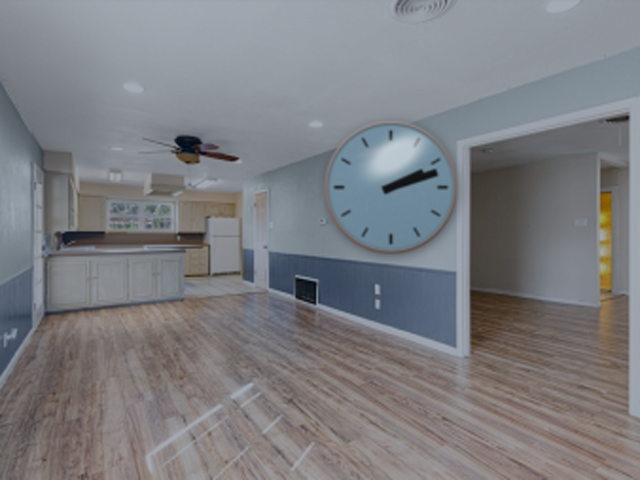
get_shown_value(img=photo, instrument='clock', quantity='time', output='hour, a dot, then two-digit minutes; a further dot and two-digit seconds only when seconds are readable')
2.12
